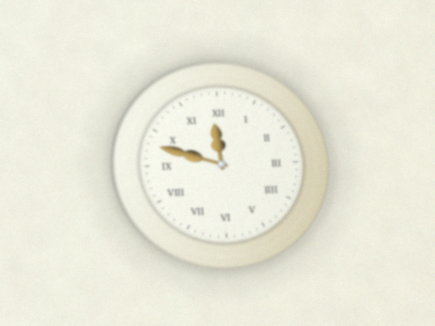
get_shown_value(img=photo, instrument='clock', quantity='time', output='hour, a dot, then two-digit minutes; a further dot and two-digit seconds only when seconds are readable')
11.48
